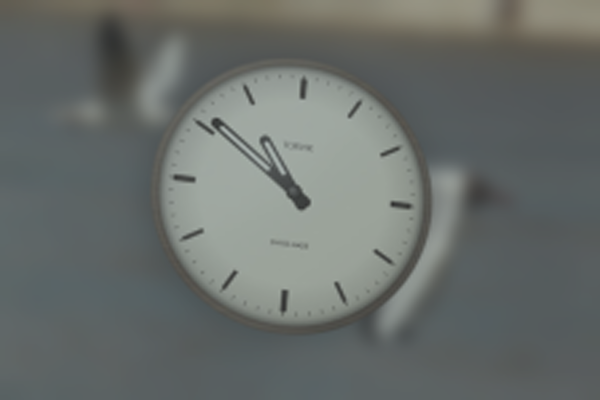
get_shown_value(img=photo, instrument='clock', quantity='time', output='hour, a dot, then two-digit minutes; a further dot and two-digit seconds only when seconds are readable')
10.51
